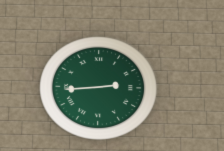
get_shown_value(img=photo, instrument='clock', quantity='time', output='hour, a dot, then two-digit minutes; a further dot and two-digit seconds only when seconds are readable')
2.44
